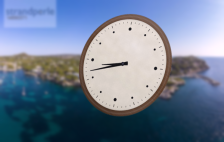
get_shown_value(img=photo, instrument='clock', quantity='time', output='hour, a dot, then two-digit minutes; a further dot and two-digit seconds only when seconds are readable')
8.42
